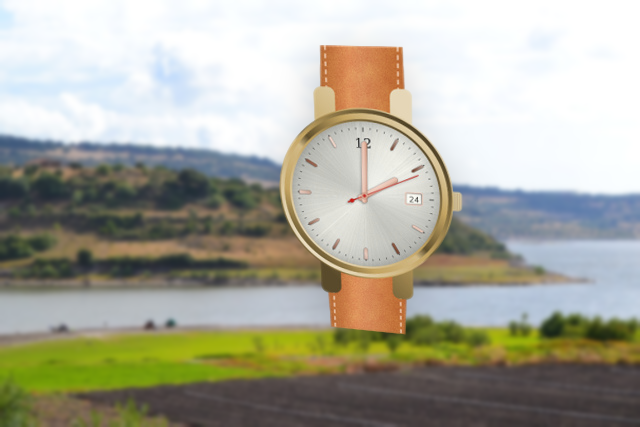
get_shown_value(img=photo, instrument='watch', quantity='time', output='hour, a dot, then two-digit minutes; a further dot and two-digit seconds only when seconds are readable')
2.00.11
